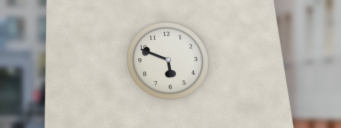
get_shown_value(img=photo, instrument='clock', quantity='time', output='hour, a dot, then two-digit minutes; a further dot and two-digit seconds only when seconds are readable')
5.49
